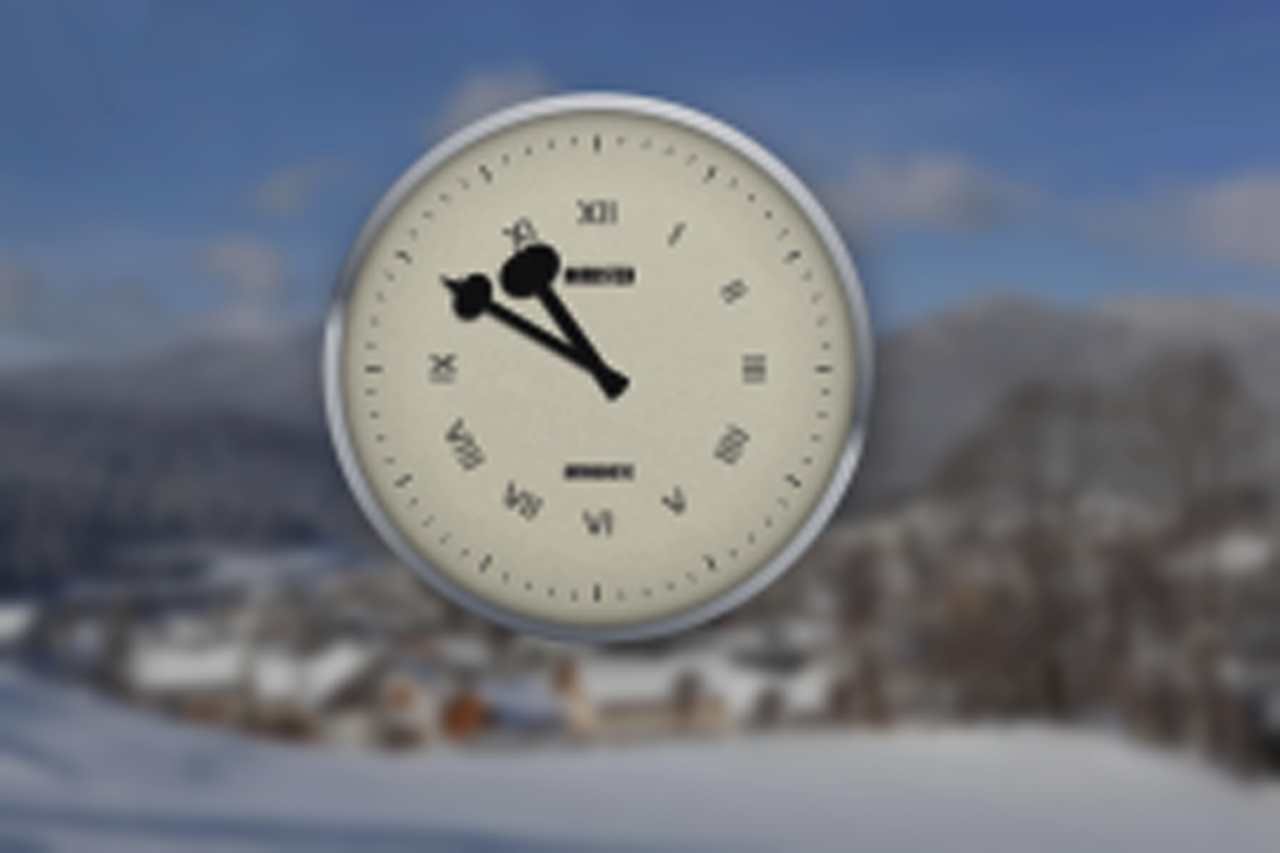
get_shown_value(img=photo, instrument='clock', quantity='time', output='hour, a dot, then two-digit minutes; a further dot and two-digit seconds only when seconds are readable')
10.50
